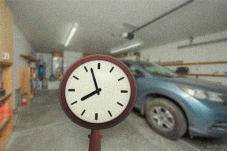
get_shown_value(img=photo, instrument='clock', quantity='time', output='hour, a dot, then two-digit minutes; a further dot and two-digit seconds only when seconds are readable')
7.57
